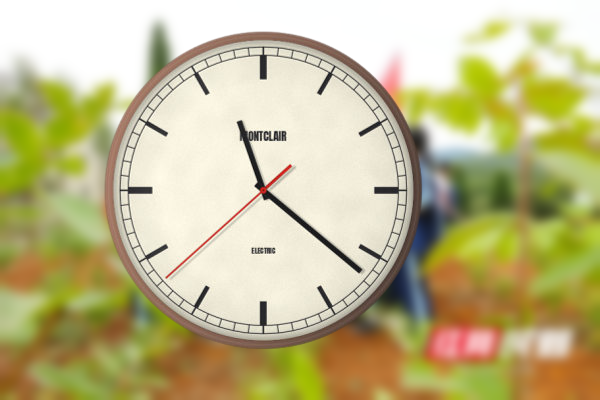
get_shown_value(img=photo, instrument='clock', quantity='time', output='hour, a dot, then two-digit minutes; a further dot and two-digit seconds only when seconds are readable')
11.21.38
